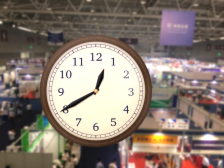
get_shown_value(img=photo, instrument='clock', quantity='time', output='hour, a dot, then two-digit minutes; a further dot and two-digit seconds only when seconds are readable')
12.40
